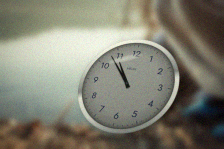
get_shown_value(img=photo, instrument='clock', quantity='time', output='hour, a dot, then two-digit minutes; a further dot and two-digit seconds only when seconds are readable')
10.53
